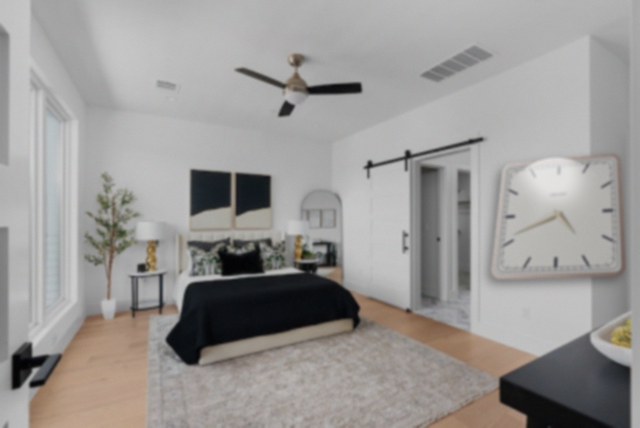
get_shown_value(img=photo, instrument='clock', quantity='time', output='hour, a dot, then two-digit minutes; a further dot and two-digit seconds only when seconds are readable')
4.41
